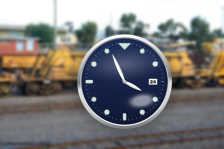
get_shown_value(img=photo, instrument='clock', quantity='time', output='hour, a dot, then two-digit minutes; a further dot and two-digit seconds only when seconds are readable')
3.56
